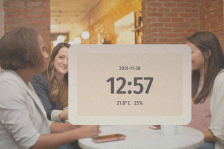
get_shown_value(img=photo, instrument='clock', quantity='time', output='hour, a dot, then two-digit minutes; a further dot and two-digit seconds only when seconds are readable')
12.57
